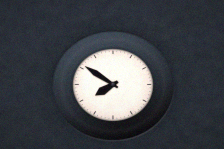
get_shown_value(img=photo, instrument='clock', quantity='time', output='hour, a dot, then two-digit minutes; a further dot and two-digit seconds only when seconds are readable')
7.51
